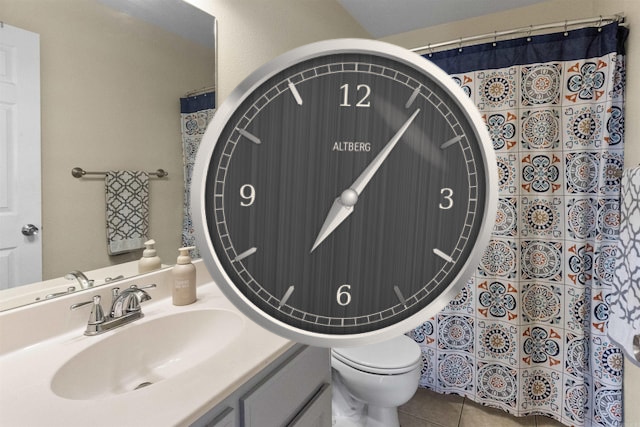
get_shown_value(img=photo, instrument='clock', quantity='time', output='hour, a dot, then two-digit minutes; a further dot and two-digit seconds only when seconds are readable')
7.06
